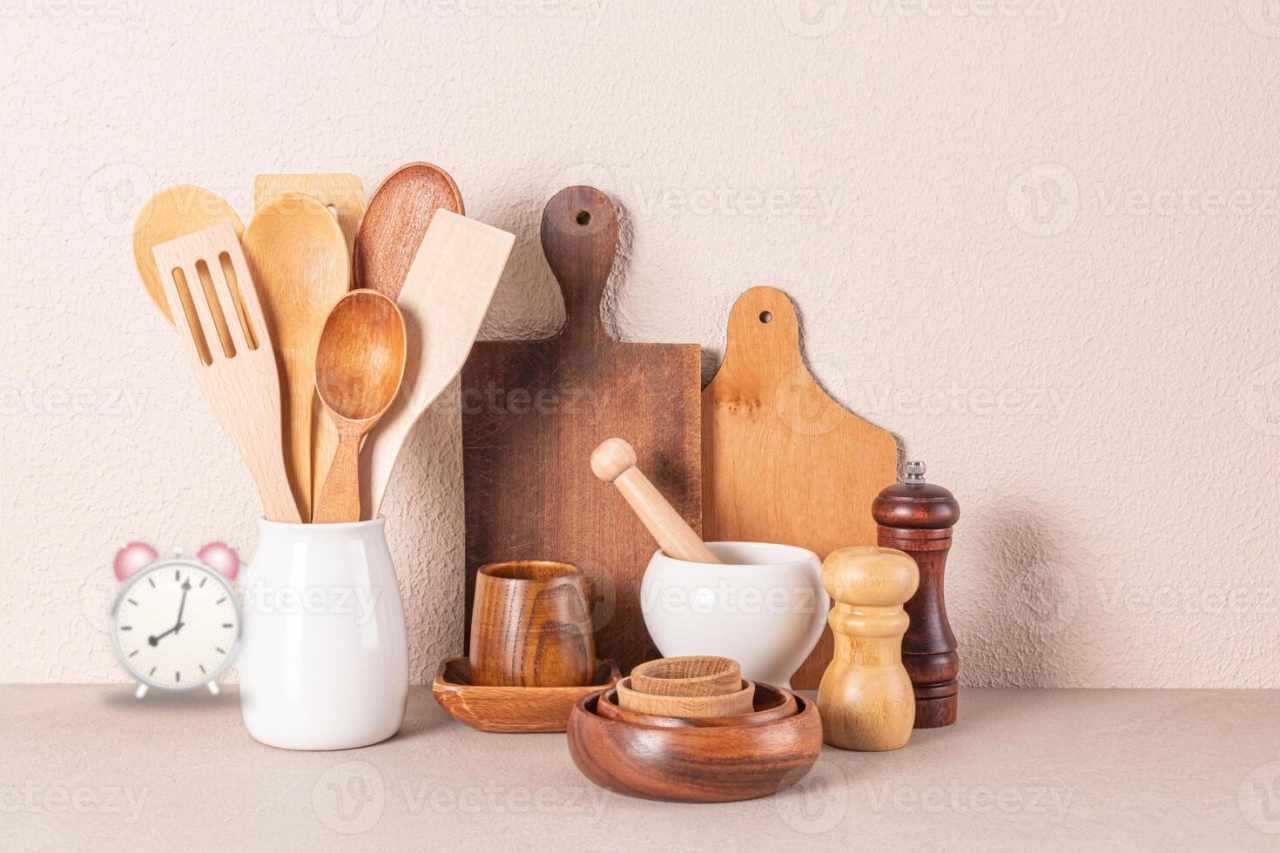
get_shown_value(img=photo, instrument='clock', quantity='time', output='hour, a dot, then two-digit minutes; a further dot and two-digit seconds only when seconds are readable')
8.02
